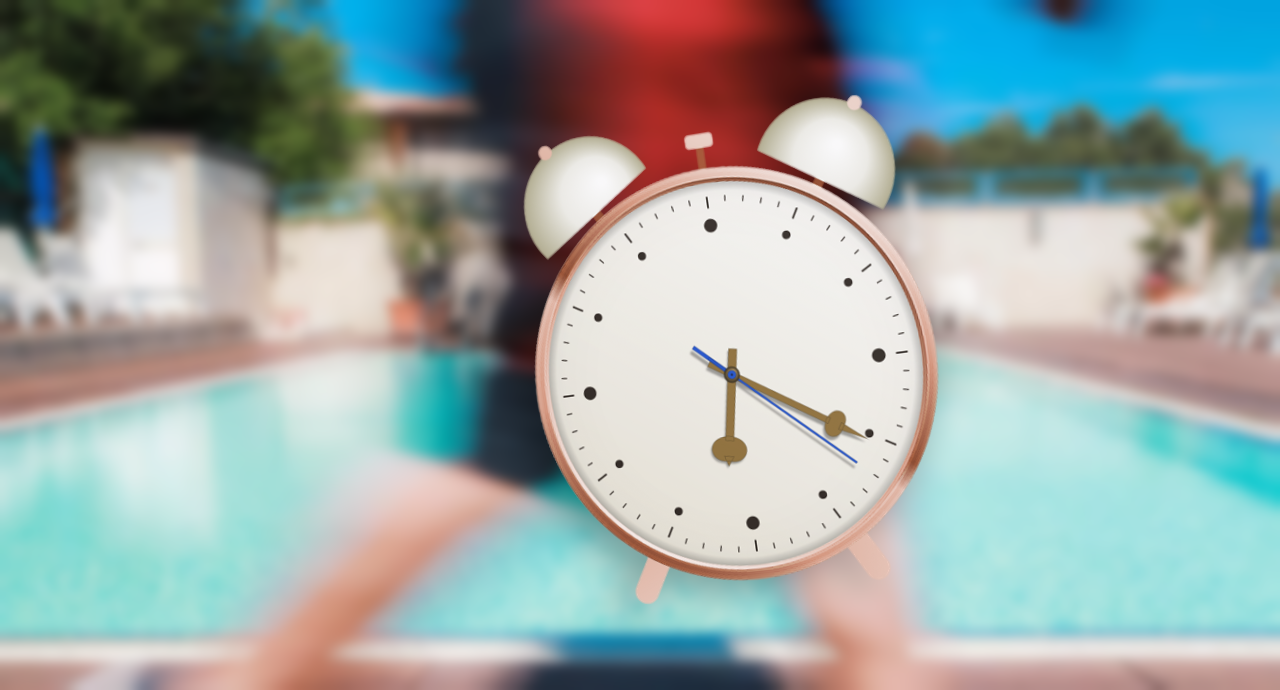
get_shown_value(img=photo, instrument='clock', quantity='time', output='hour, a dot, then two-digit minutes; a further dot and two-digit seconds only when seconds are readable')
6.20.22
